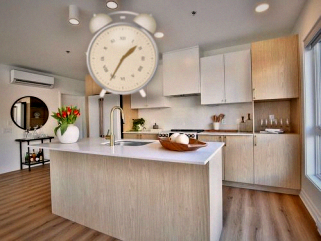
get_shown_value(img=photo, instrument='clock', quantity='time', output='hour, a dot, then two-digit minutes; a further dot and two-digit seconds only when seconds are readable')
1.35
